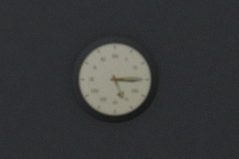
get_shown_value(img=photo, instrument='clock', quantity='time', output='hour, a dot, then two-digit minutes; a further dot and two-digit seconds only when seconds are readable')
5.15
